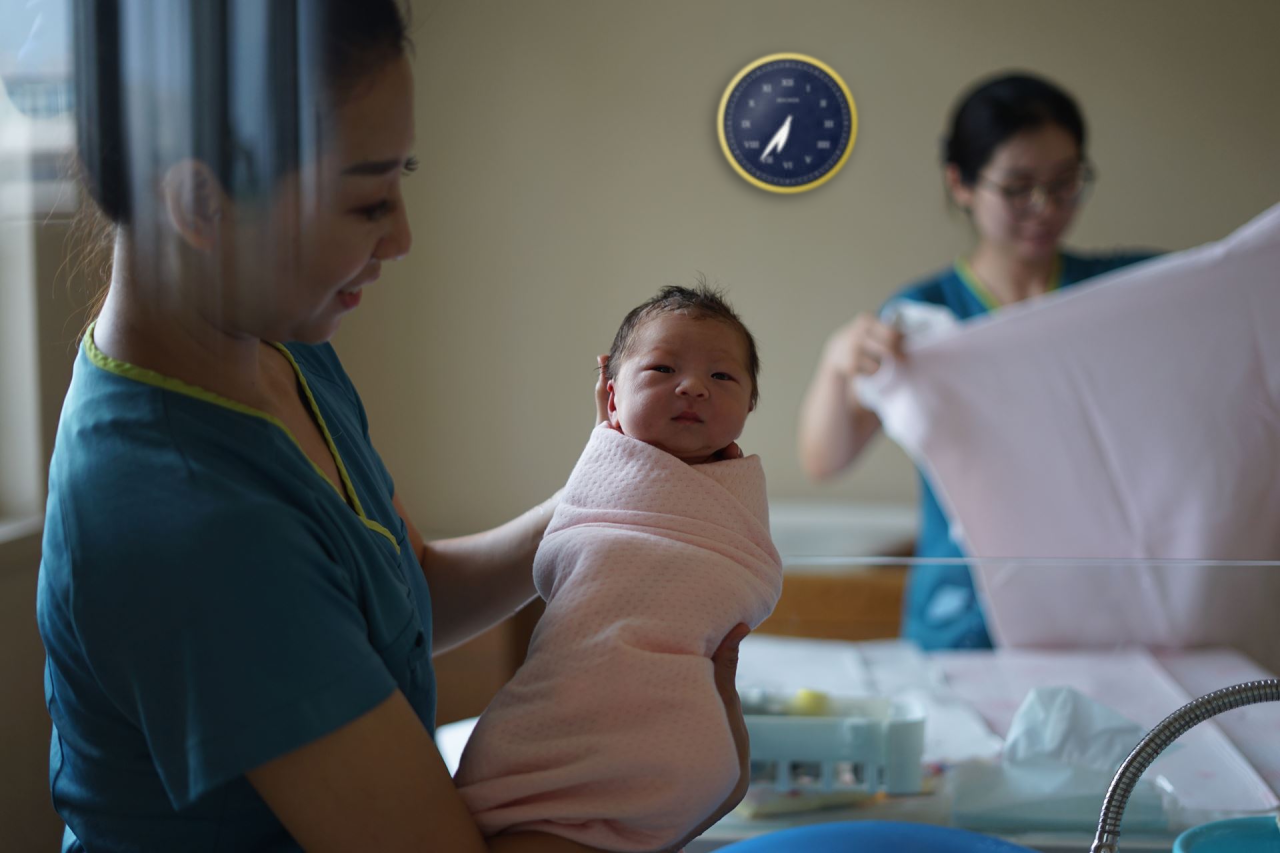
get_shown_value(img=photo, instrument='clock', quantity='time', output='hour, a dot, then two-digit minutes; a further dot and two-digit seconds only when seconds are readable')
6.36
